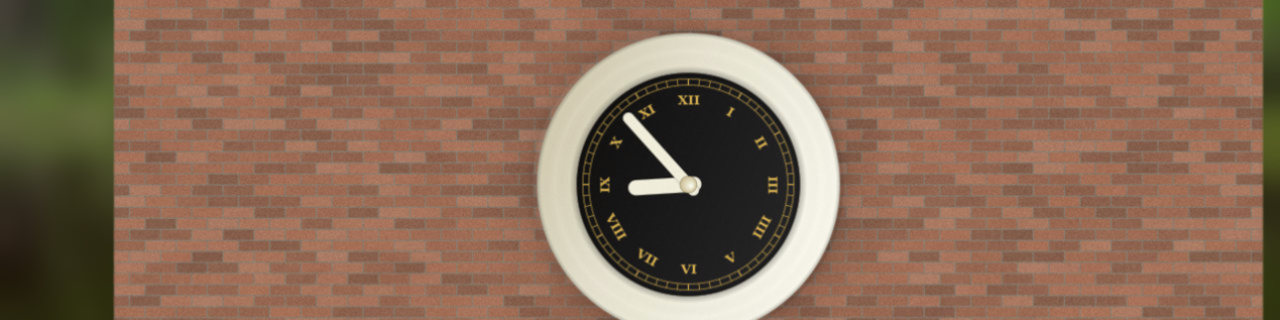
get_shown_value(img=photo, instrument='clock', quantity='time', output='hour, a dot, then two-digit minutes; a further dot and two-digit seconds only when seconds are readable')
8.53
